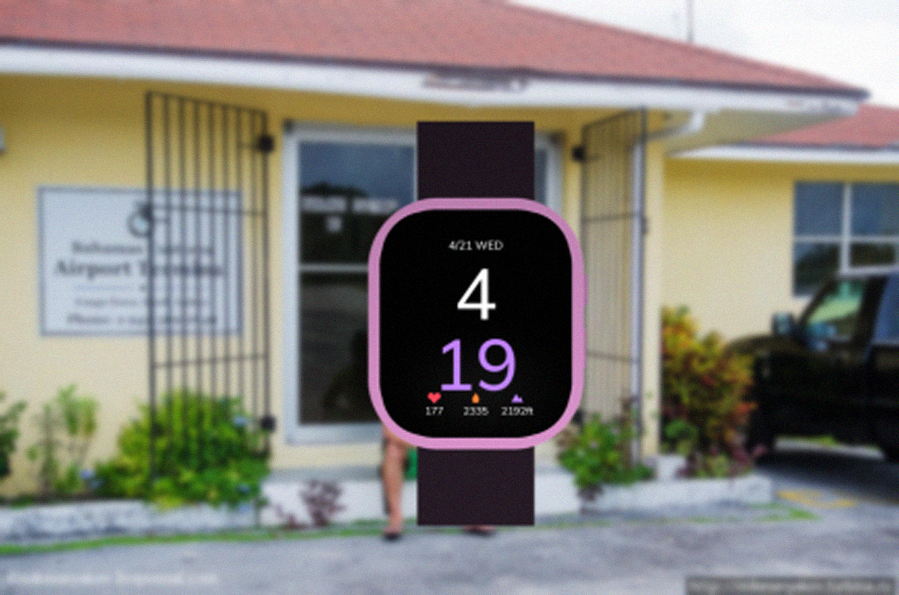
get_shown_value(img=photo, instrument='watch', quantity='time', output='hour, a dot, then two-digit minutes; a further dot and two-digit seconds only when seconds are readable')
4.19
